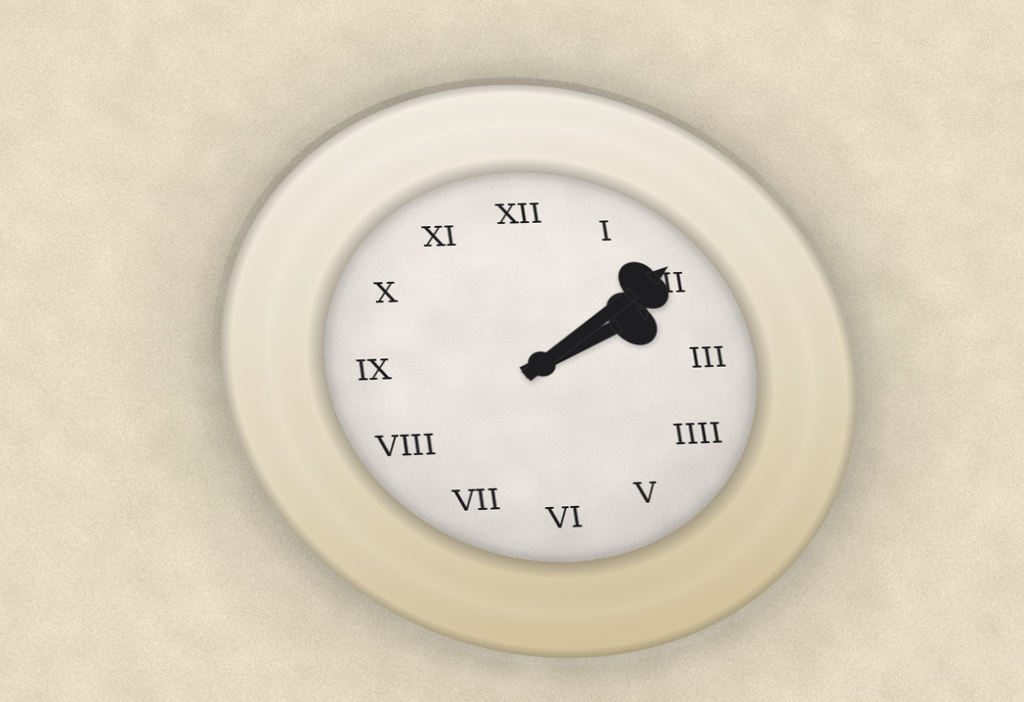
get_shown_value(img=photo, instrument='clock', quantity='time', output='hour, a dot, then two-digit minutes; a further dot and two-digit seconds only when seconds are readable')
2.09
